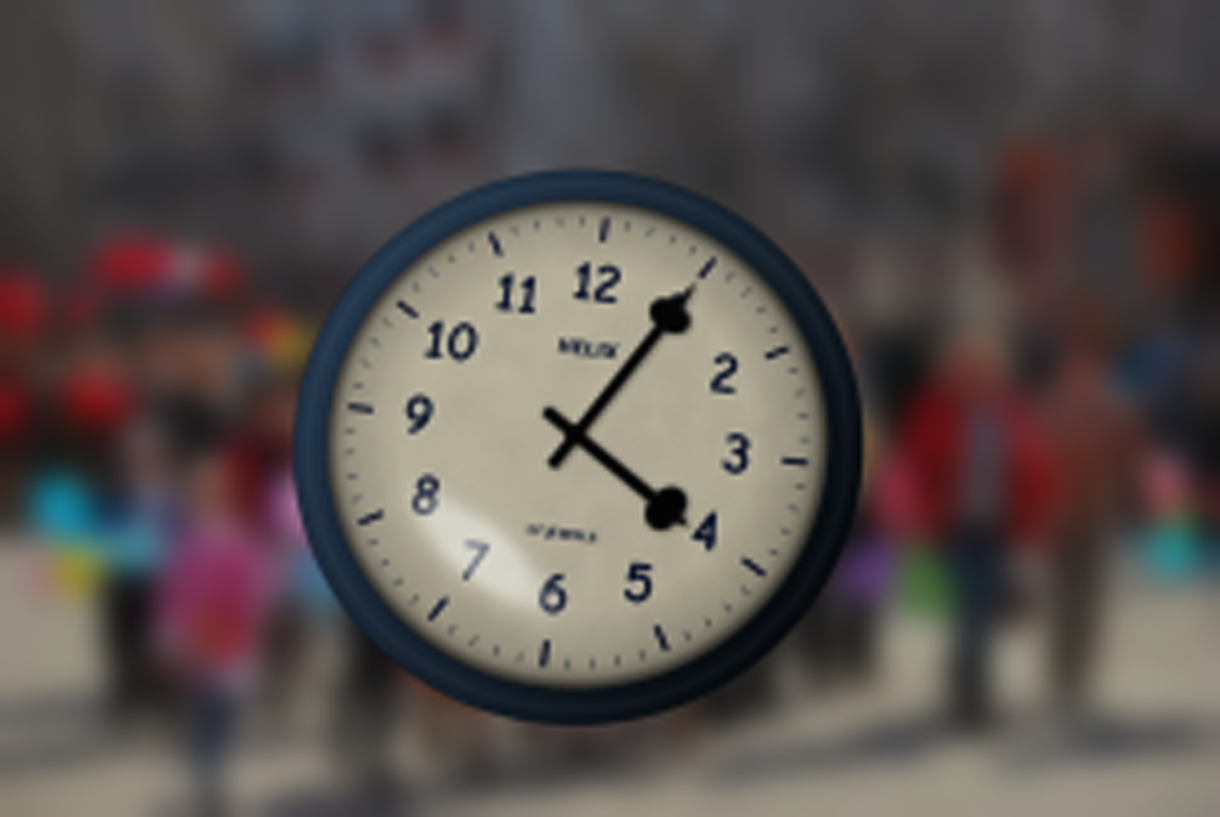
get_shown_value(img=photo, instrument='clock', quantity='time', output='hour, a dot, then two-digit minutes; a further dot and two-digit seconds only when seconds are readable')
4.05
